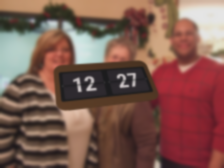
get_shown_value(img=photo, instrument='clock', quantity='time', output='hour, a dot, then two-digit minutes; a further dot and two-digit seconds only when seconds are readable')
12.27
